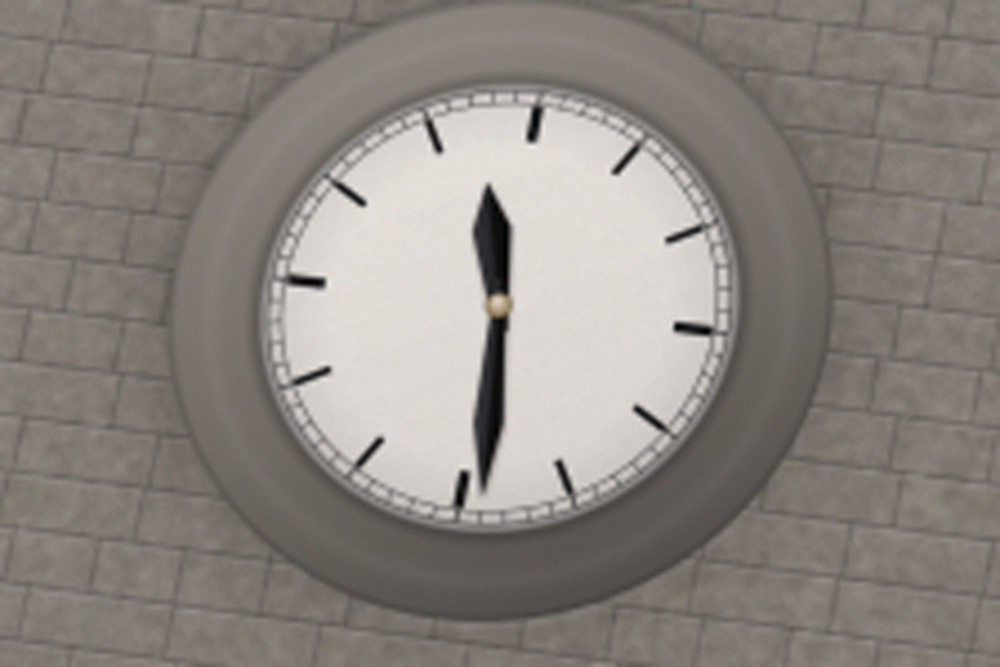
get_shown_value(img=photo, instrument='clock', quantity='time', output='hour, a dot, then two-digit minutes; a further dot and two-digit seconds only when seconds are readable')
11.29
